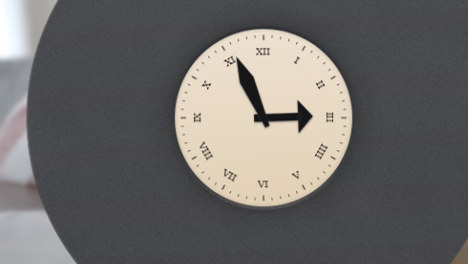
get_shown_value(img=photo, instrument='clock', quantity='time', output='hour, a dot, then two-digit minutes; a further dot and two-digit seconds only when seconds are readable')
2.56
